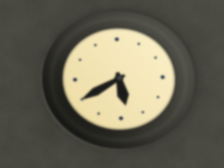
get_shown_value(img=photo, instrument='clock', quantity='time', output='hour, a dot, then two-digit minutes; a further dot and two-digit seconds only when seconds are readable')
5.40
